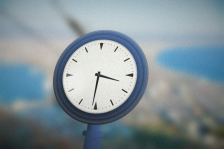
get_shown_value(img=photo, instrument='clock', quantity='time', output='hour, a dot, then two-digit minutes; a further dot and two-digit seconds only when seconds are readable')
3.31
